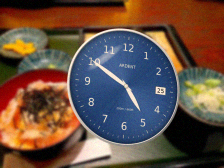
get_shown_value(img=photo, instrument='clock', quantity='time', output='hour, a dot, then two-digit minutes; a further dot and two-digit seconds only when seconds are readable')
4.50
